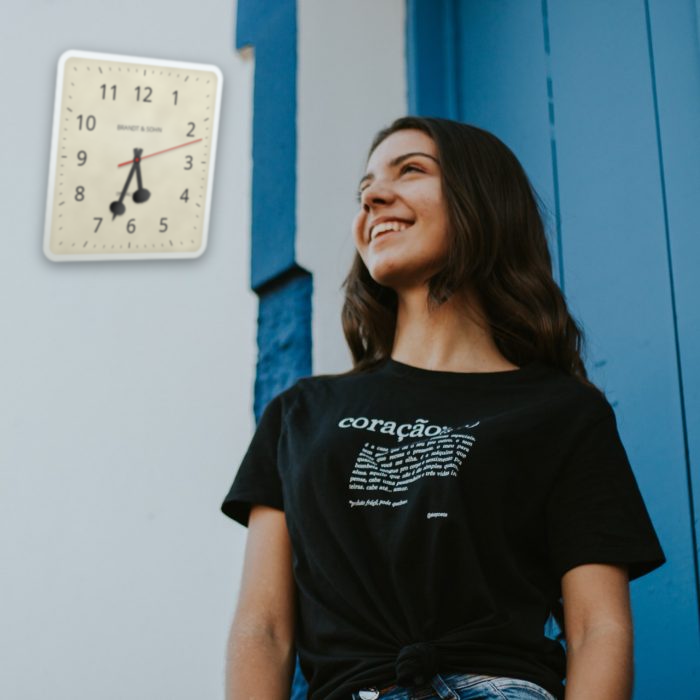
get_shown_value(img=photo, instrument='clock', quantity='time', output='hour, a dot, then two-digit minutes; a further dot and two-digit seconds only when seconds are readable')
5.33.12
